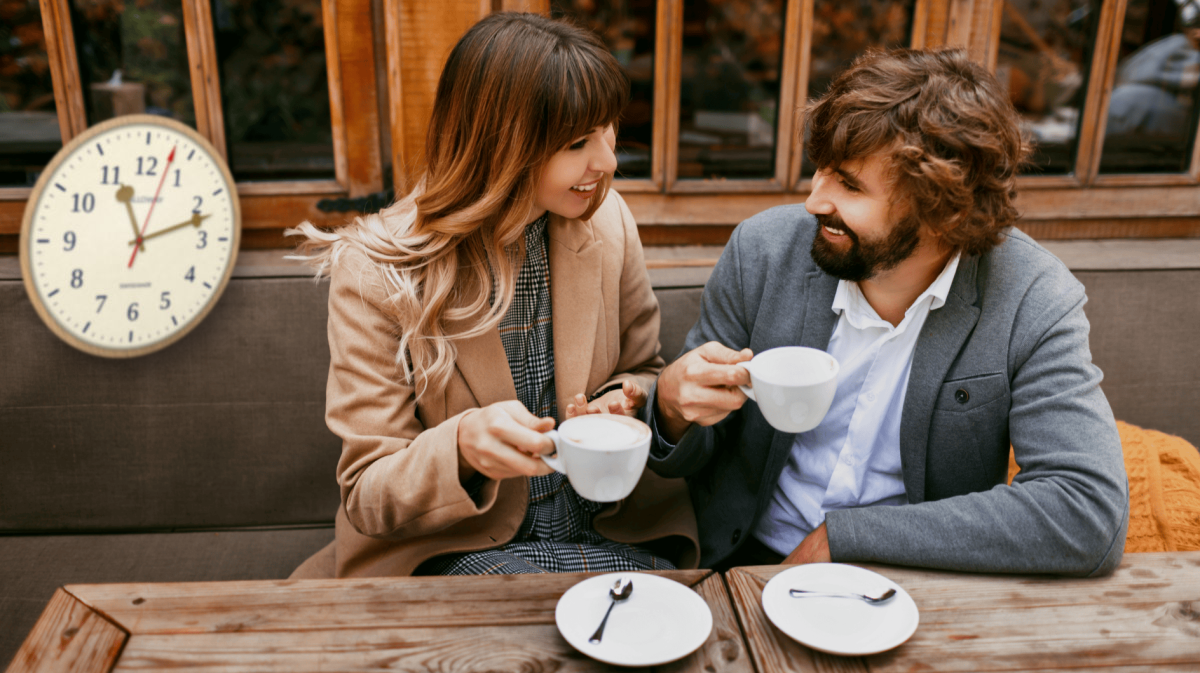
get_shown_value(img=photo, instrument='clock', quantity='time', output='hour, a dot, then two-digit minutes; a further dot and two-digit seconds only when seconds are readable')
11.12.03
